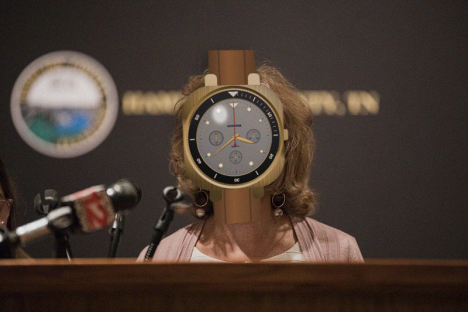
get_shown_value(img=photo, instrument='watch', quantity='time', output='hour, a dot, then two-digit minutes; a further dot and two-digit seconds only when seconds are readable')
3.39
